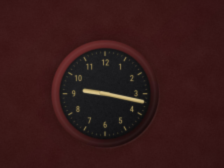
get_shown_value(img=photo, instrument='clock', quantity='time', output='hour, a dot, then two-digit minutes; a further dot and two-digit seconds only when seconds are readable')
9.17
